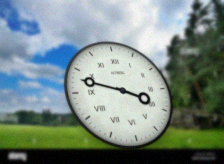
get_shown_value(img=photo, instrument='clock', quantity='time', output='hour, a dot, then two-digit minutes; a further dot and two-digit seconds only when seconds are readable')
3.48
